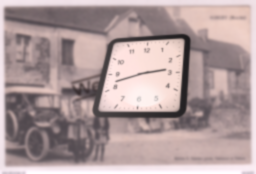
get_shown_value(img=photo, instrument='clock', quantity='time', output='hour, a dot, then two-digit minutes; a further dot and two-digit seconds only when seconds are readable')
2.42
